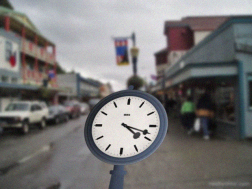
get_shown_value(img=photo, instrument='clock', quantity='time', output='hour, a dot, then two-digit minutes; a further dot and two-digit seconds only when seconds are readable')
4.18
